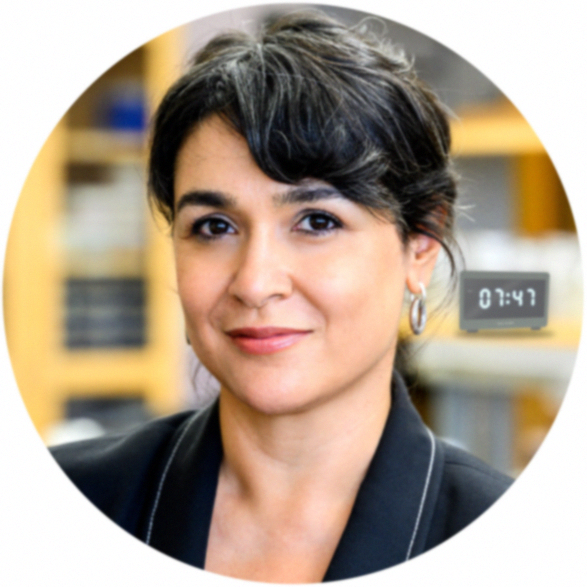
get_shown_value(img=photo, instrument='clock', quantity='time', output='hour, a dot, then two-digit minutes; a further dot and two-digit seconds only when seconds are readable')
7.47
